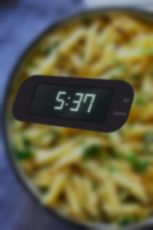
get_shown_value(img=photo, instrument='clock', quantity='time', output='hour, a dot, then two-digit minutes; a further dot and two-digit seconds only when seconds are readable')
5.37
